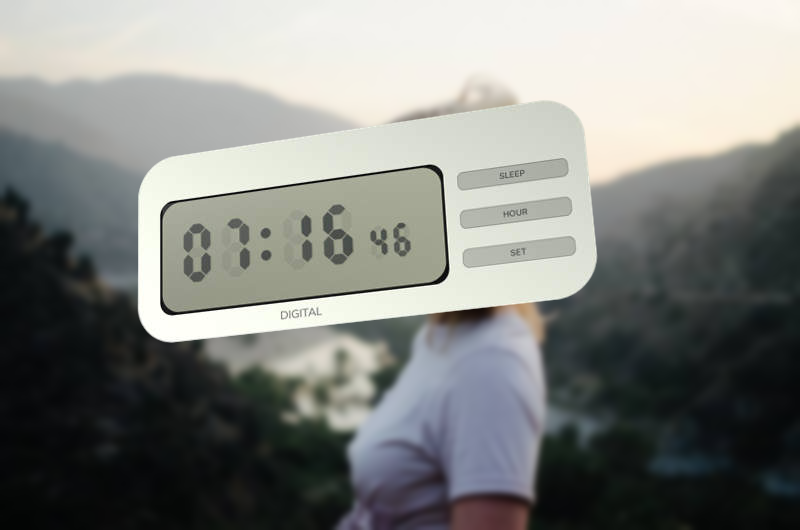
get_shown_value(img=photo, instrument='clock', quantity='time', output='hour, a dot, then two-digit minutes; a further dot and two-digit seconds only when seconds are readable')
7.16.46
